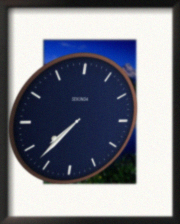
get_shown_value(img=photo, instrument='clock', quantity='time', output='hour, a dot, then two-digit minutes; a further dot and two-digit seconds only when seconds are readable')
7.37
